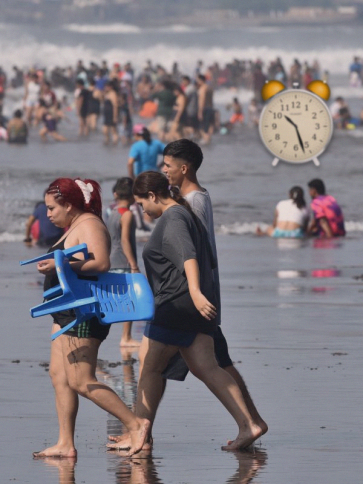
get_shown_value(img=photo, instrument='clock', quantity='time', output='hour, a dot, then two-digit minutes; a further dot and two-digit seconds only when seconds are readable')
10.27
